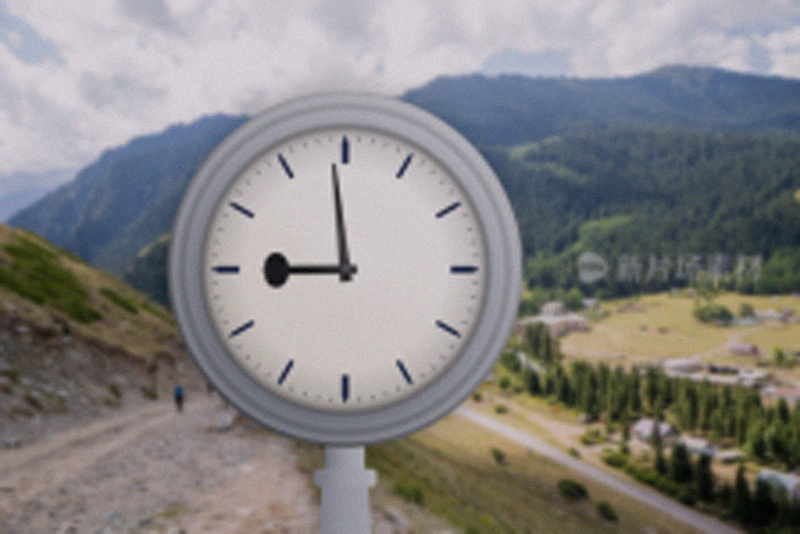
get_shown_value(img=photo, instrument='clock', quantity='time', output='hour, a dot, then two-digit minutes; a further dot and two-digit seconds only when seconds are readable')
8.59
